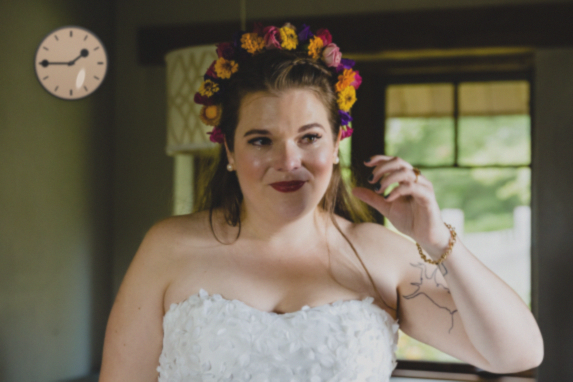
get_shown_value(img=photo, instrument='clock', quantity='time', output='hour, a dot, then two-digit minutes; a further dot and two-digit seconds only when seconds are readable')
1.45
